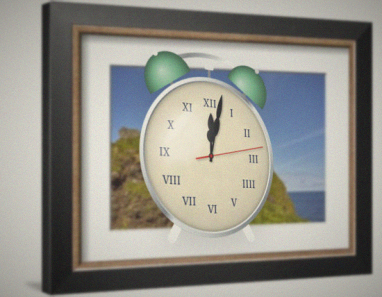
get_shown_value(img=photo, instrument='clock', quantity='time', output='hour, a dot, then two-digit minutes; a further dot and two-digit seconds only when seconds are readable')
12.02.13
